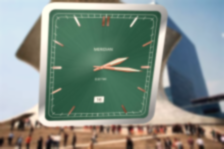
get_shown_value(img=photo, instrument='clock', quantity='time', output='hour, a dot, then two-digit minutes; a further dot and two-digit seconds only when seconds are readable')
2.16
